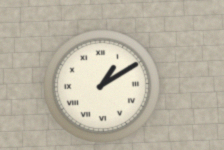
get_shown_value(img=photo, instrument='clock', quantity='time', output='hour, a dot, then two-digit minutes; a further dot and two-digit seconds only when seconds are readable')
1.10
